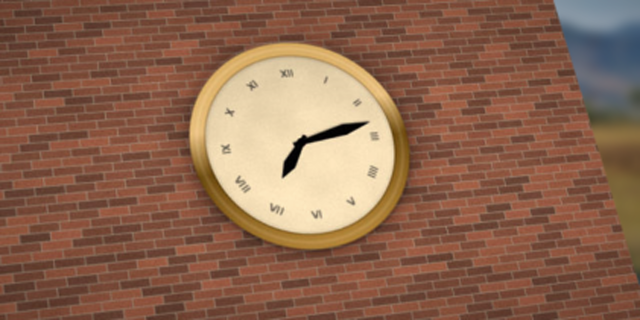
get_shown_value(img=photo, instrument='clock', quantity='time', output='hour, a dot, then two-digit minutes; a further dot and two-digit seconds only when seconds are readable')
7.13
